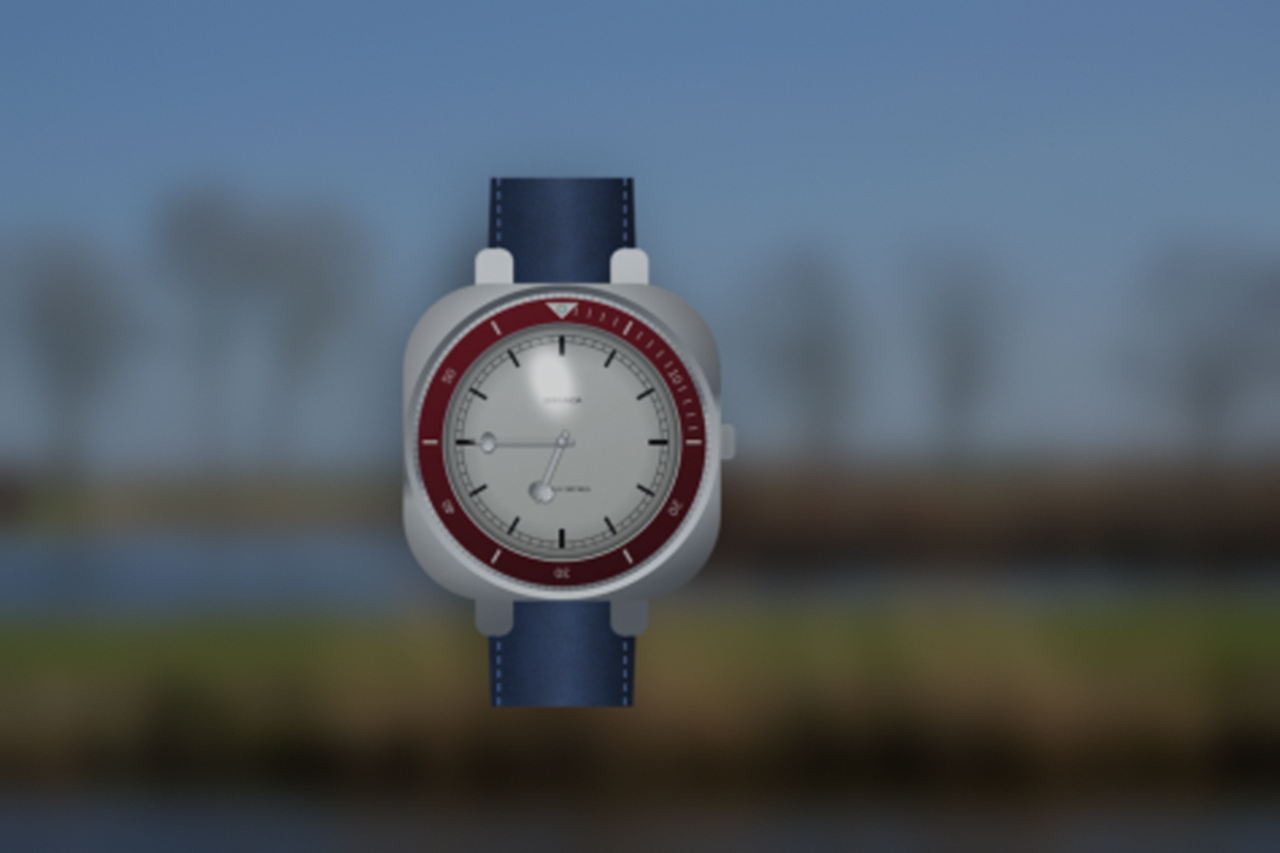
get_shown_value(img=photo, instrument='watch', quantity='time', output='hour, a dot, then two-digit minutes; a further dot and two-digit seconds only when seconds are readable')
6.45
